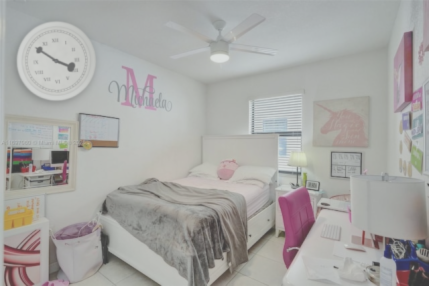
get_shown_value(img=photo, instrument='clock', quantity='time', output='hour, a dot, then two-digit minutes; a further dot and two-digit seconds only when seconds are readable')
3.51
